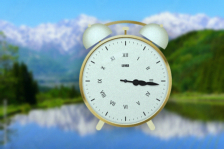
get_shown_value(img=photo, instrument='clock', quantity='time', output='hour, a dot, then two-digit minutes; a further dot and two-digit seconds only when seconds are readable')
3.16
